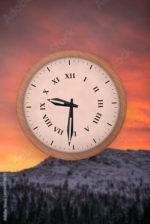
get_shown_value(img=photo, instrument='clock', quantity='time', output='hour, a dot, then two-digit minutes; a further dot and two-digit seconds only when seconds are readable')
9.31
